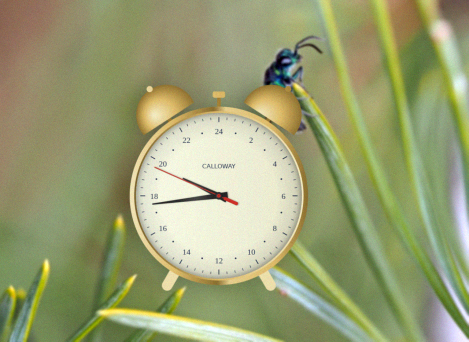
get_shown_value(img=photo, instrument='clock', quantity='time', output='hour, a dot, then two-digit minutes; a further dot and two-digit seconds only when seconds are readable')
19.43.49
